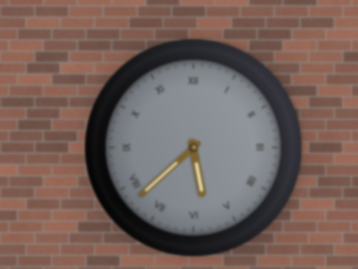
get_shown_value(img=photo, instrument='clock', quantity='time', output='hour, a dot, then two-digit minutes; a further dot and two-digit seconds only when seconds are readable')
5.38
